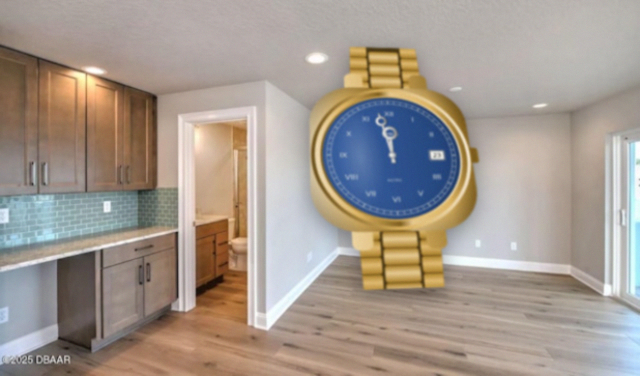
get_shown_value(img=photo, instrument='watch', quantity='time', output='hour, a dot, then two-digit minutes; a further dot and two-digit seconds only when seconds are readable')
11.58
